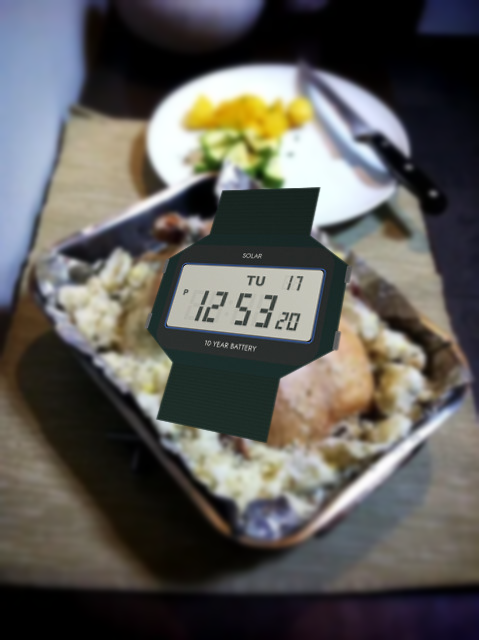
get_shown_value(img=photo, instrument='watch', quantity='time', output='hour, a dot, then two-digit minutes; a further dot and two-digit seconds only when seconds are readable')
12.53.20
